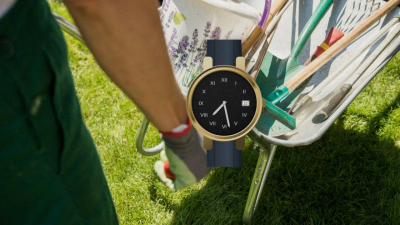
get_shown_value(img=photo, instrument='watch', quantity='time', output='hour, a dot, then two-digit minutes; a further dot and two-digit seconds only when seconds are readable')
7.28
